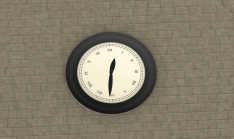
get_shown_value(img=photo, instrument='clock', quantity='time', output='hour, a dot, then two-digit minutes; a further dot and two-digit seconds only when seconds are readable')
12.31
